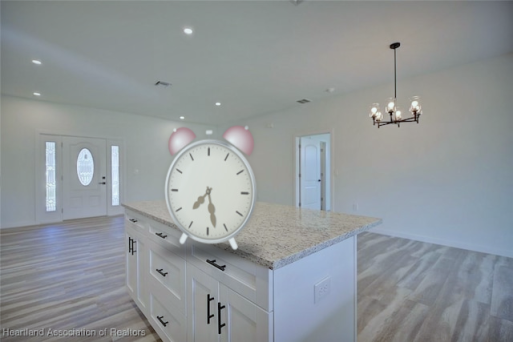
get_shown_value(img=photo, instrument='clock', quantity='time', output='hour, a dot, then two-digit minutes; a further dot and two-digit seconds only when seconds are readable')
7.28
